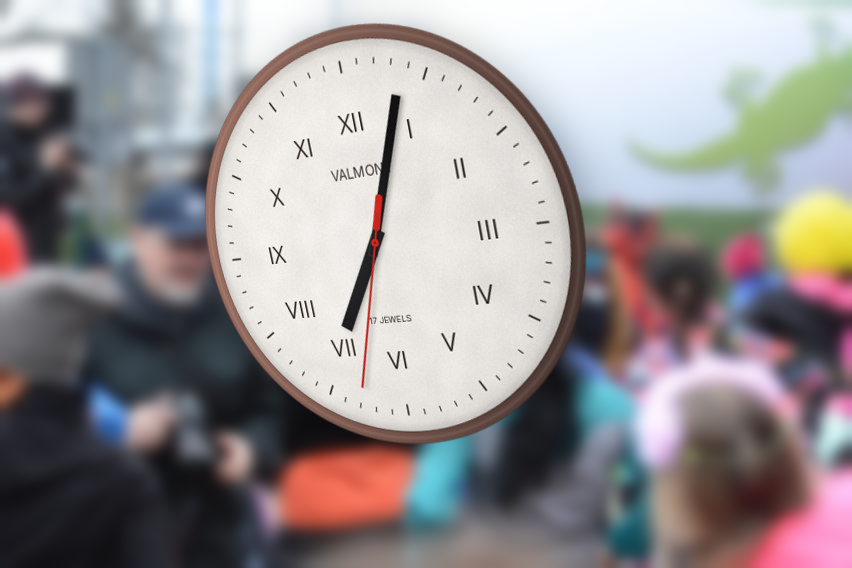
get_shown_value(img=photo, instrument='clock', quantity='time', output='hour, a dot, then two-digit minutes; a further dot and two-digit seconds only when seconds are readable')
7.03.33
